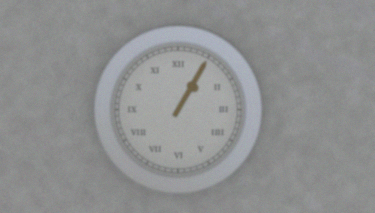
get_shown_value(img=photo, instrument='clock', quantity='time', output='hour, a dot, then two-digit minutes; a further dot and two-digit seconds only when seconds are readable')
1.05
